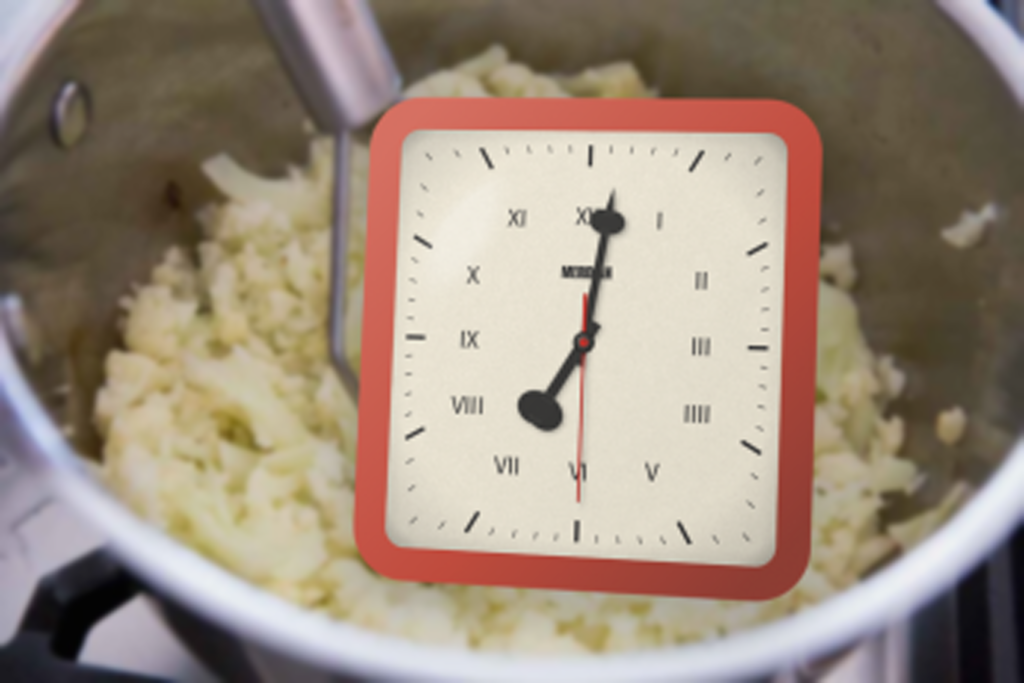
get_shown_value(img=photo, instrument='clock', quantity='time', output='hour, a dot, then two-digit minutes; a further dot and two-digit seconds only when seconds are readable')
7.01.30
